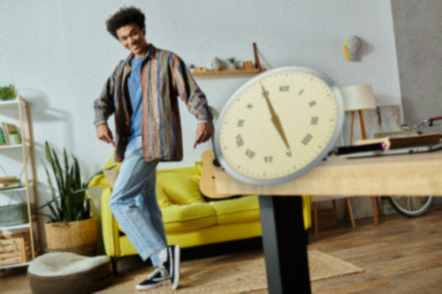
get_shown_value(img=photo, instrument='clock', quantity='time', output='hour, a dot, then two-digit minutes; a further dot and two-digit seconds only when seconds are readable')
4.55
